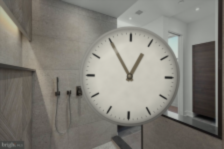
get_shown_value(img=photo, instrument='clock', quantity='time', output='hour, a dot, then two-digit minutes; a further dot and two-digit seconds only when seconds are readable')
12.55
